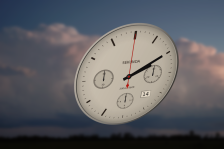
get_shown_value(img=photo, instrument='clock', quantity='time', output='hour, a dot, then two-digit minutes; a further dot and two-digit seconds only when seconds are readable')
2.10
